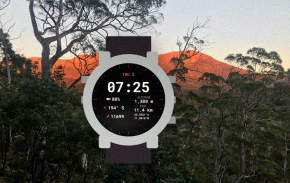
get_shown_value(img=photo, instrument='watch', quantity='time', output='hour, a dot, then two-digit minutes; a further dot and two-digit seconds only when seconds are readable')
7.25
